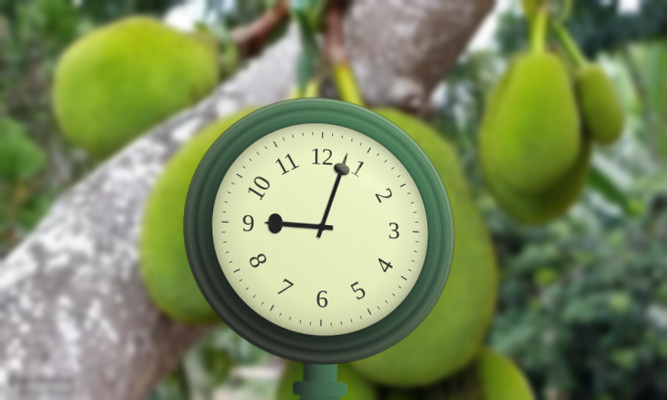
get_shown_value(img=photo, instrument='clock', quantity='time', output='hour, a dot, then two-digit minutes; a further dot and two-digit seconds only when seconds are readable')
9.03
